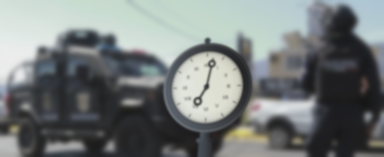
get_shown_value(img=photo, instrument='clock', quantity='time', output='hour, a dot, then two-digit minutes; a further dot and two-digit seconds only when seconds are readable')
7.02
